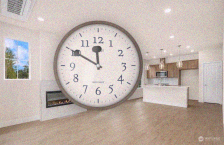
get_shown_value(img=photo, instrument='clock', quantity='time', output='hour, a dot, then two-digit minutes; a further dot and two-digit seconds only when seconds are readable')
11.50
